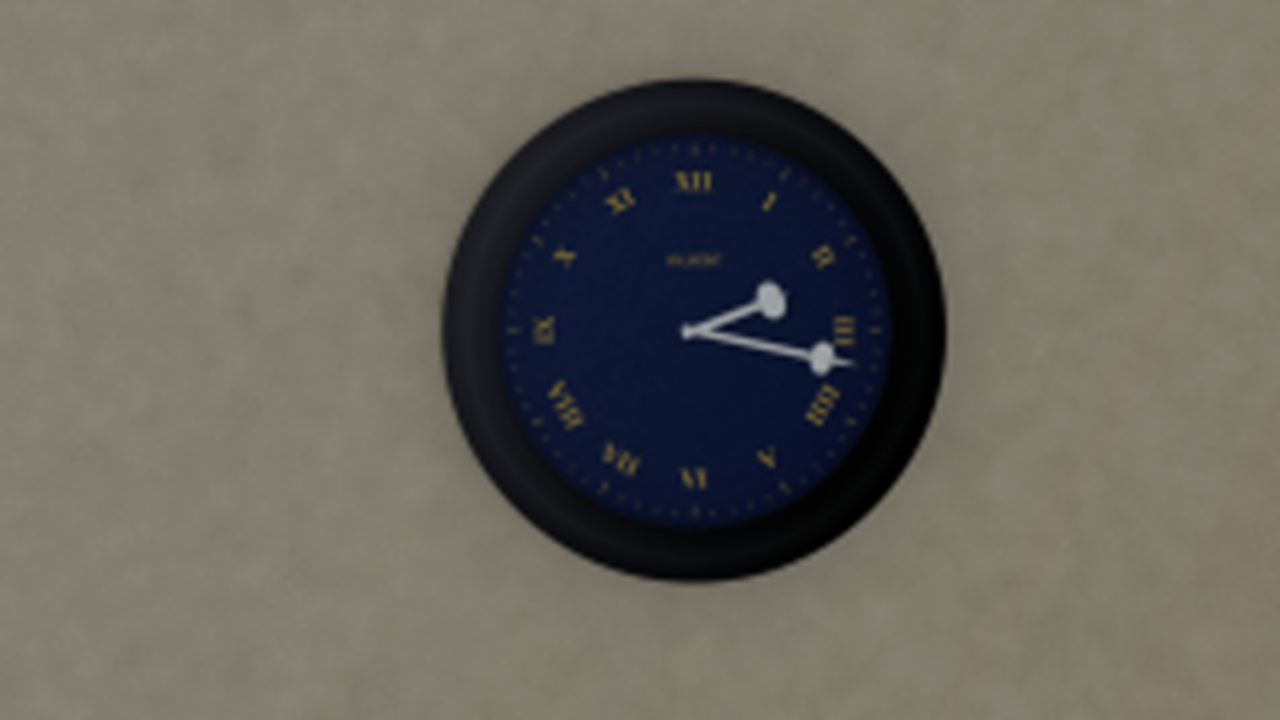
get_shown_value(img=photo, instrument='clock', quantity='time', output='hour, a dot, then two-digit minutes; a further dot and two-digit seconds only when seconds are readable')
2.17
